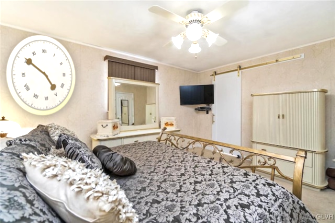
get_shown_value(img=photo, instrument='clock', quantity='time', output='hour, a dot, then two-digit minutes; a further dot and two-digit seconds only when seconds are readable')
4.51
